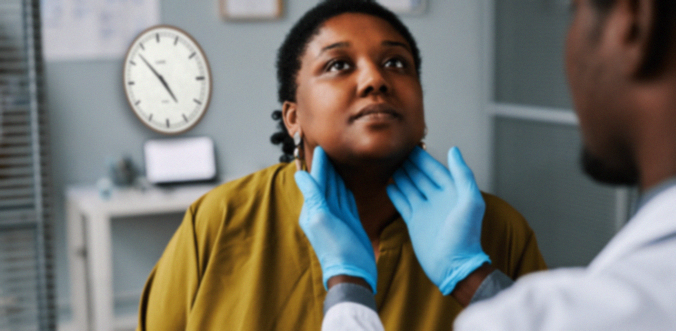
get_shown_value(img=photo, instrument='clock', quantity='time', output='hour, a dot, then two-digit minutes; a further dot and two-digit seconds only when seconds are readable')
4.53
